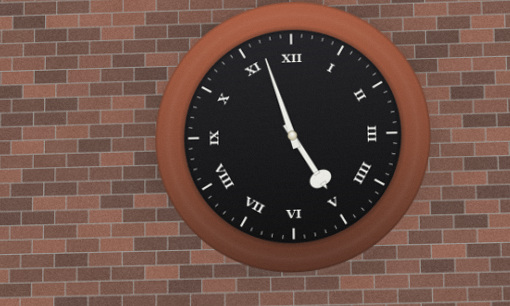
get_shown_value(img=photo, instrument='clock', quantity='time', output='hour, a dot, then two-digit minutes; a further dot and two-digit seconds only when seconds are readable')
4.57
